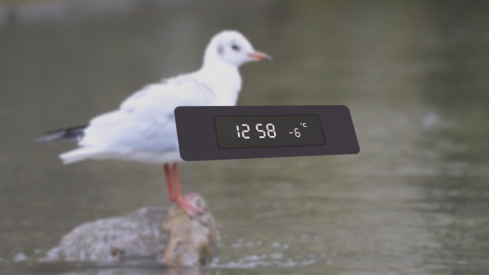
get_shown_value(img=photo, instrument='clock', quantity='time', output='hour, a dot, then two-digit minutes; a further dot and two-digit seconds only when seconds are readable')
12.58
